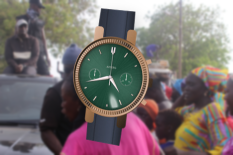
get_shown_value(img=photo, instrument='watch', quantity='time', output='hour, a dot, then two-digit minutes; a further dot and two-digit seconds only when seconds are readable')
4.42
